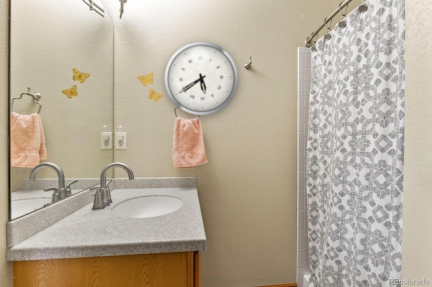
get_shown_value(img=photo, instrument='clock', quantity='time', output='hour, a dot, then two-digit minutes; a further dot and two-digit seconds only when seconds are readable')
5.40
